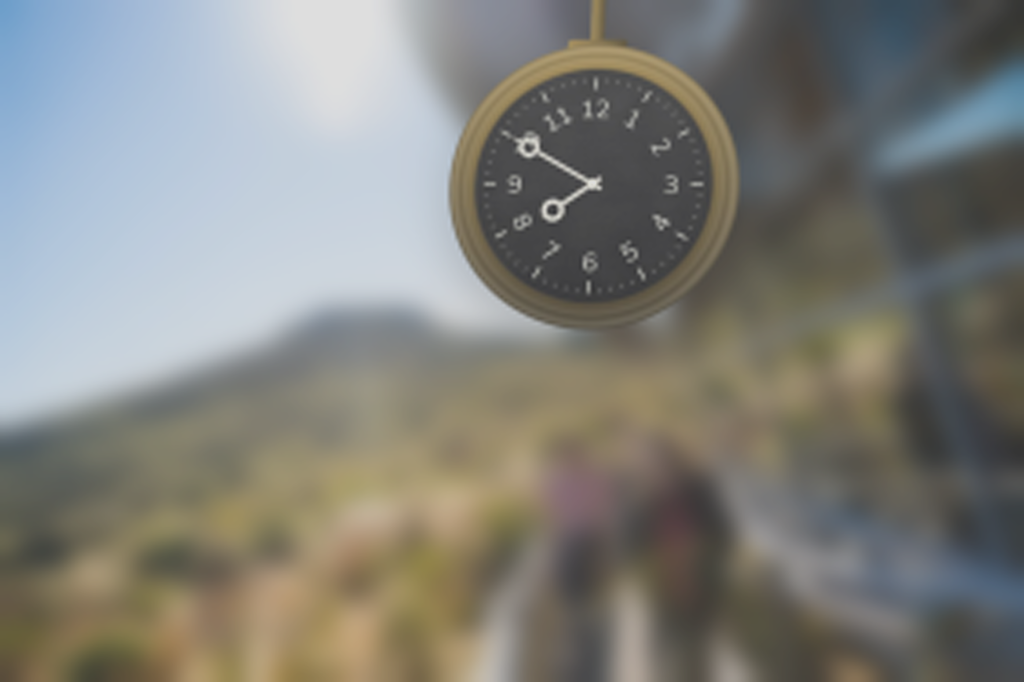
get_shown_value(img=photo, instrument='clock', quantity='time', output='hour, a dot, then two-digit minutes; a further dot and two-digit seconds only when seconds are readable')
7.50
